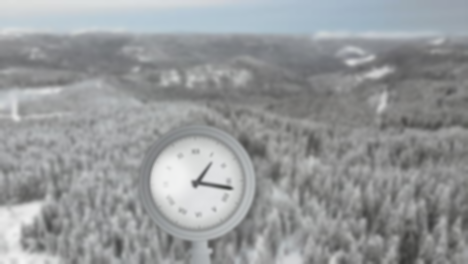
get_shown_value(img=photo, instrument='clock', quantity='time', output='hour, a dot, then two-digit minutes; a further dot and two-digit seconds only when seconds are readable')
1.17
